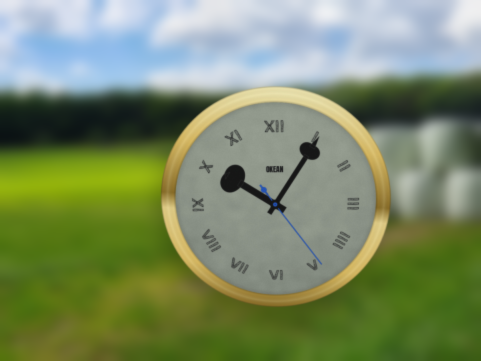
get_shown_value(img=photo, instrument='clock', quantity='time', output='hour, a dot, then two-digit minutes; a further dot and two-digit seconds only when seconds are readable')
10.05.24
